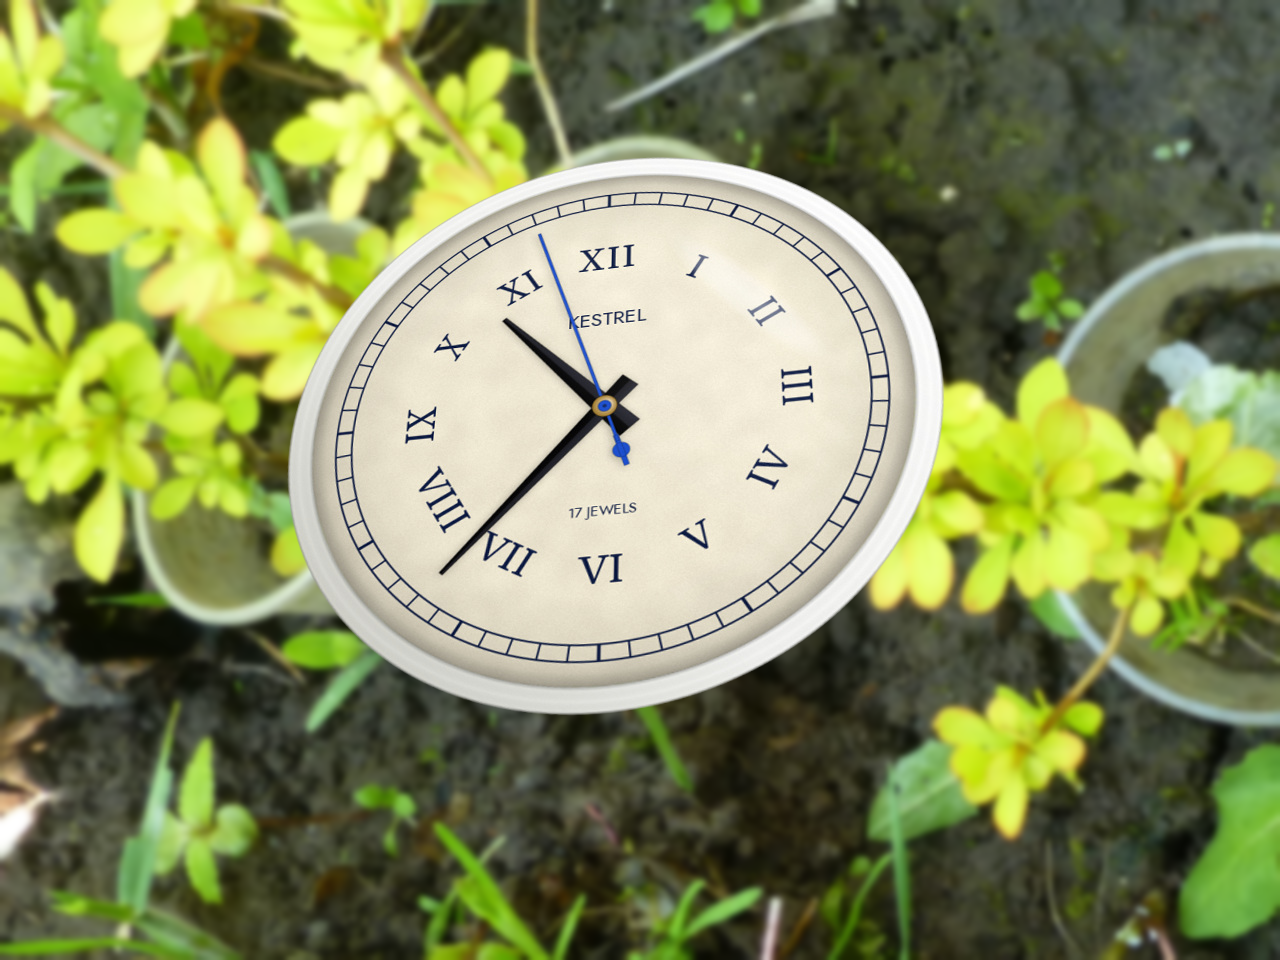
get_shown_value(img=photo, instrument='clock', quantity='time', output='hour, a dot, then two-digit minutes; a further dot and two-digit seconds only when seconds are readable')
10.36.57
